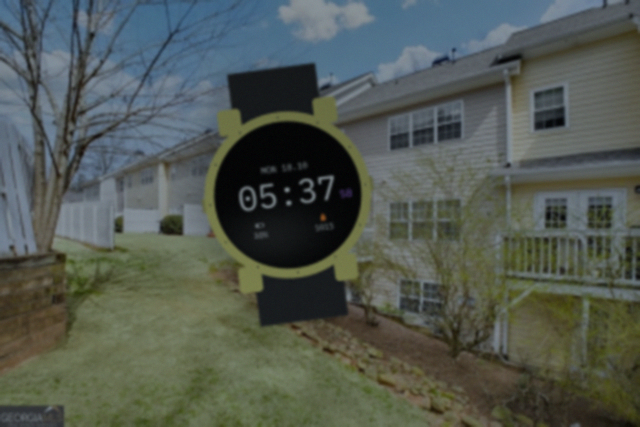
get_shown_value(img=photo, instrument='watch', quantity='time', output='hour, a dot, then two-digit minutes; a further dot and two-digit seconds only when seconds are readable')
5.37
